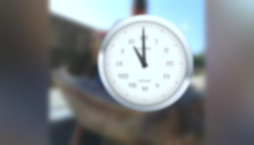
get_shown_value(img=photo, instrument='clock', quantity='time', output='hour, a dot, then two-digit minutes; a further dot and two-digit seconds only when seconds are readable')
11.00
